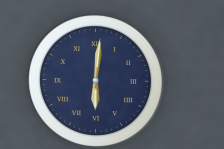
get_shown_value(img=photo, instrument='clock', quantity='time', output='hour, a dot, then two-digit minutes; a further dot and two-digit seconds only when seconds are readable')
6.01
